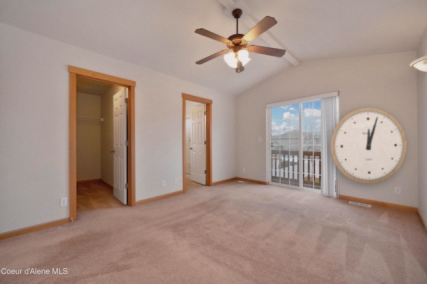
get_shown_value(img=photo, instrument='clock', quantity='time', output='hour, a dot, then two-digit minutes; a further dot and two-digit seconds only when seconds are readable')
12.03
